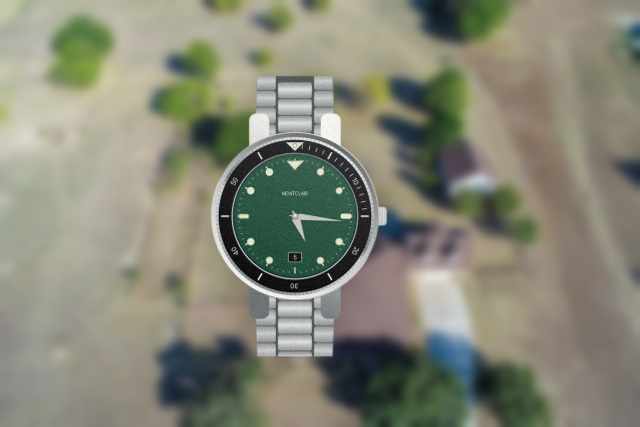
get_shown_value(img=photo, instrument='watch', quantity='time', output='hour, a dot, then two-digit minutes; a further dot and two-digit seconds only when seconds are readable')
5.16
